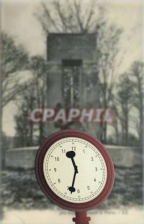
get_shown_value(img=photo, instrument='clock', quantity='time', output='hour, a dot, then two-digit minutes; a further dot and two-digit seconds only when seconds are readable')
11.33
